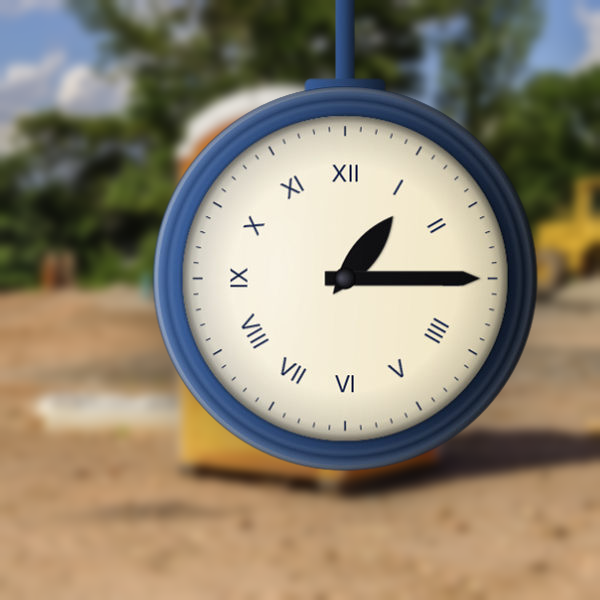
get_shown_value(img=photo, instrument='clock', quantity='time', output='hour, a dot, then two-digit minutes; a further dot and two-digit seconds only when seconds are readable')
1.15
